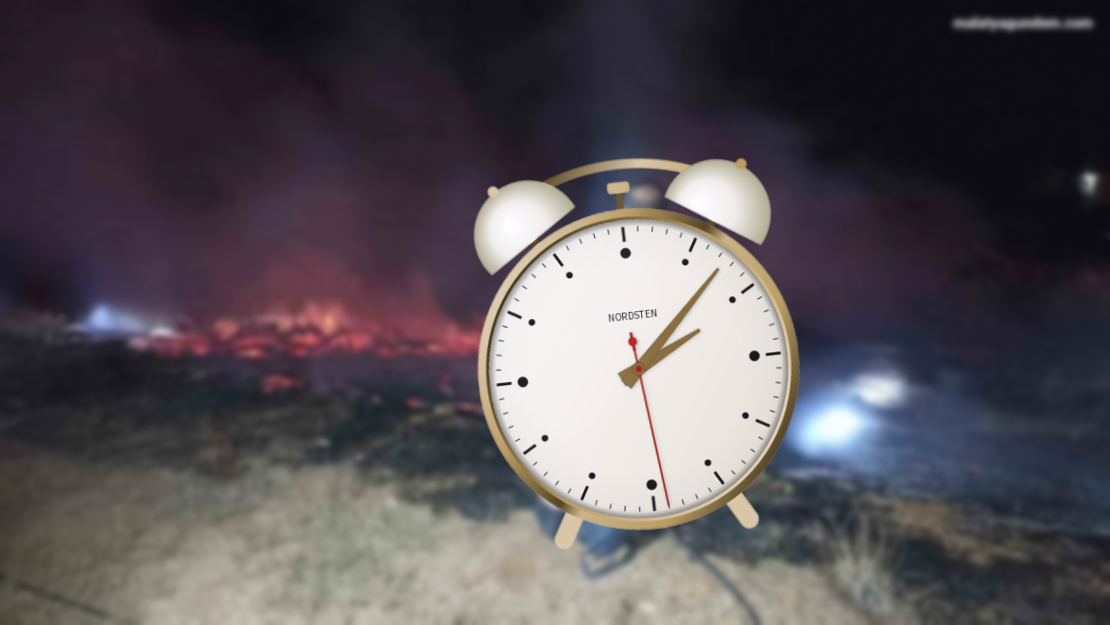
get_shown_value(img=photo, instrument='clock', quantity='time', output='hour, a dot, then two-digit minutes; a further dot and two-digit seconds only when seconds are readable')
2.07.29
